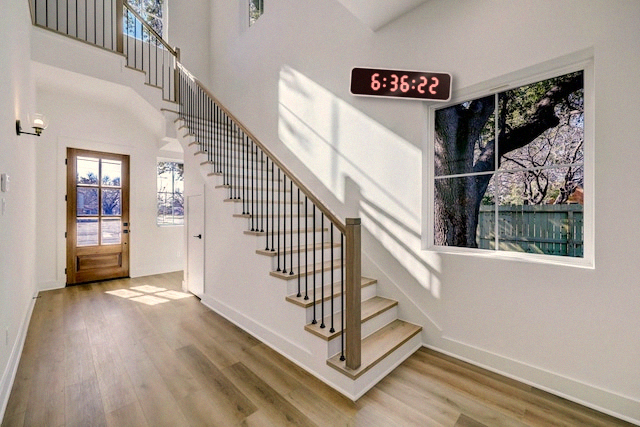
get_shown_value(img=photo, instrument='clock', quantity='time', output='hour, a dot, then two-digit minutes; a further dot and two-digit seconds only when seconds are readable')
6.36.22
